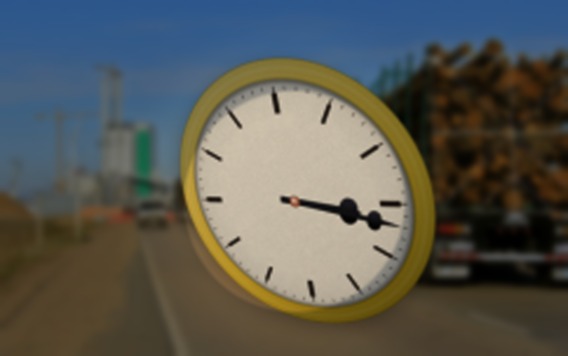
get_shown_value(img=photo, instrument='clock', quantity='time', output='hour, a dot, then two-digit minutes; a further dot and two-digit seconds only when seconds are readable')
3.17
